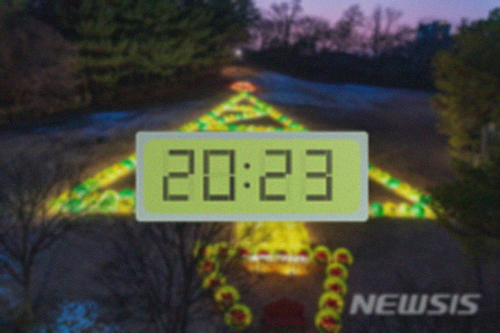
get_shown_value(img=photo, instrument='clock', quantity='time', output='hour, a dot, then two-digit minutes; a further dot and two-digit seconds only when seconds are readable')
20.23
